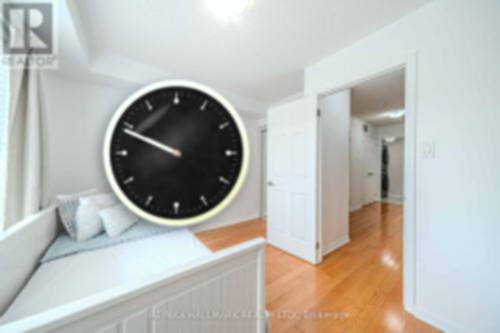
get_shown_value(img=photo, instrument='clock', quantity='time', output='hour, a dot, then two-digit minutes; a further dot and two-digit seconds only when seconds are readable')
9.49
